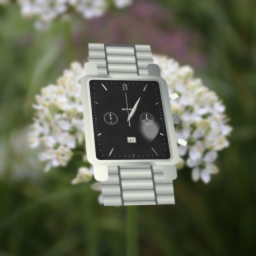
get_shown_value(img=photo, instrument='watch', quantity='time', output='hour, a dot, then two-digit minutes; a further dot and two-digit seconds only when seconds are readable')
1.05
